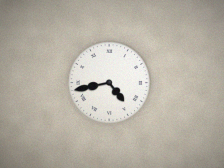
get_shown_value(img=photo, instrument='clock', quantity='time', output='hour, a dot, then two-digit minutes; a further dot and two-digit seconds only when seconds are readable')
4.43
